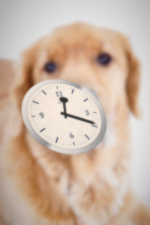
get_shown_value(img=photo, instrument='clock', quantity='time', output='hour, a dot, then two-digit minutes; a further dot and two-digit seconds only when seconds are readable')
12.19
